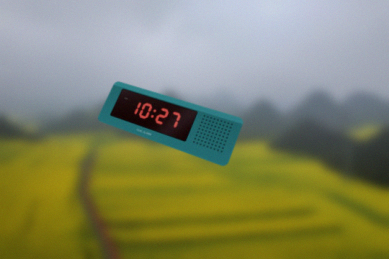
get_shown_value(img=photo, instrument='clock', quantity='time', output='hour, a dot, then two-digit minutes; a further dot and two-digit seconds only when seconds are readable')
10.27
